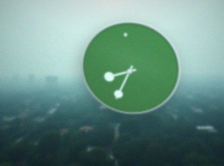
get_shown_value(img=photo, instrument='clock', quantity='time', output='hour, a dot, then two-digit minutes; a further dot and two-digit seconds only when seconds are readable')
8.35
